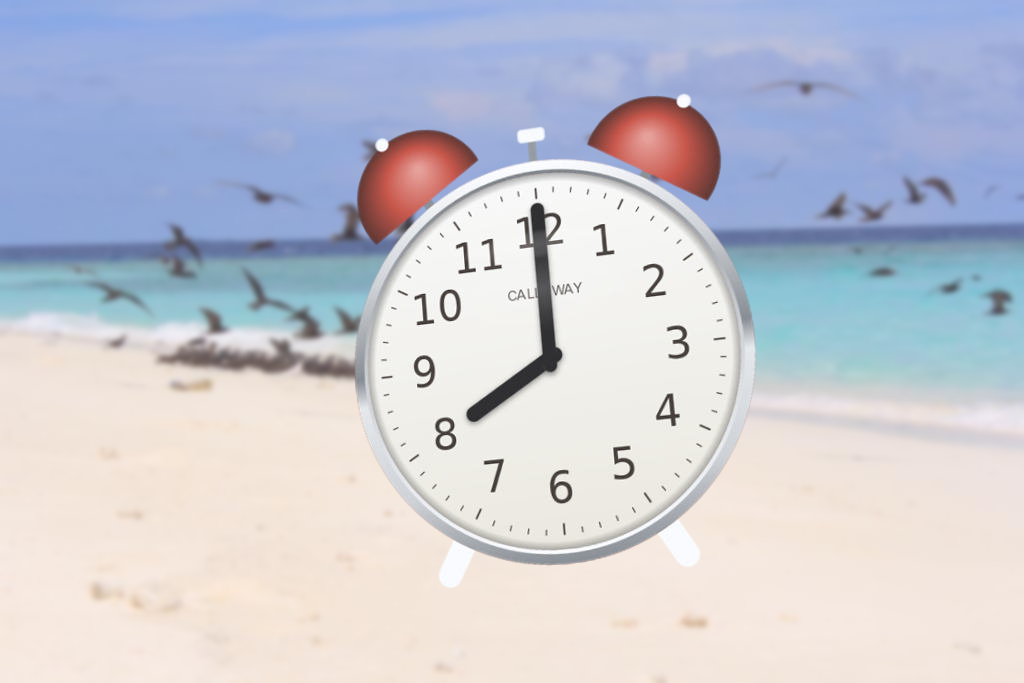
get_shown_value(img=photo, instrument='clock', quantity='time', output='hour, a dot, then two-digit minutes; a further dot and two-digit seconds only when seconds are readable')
8.00
